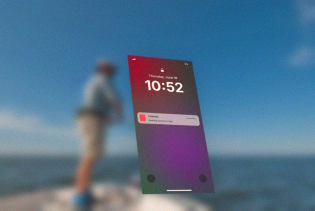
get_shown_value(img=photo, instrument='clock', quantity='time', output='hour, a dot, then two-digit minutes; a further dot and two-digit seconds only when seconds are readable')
10.52
